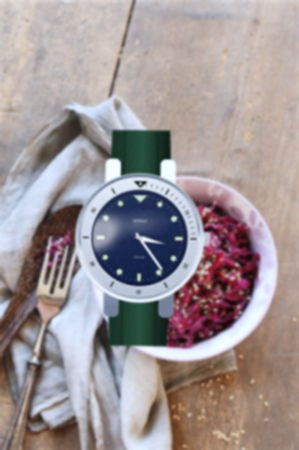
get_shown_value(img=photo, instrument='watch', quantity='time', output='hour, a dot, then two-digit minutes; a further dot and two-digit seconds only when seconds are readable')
3.24
